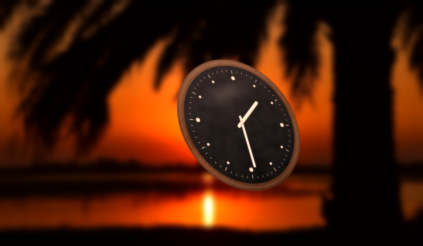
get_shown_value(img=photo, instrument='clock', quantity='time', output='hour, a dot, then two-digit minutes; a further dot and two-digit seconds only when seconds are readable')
1.29
